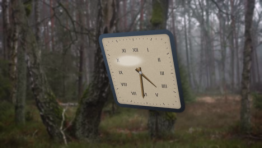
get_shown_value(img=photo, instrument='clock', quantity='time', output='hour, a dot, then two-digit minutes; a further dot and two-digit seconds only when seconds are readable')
4.31
